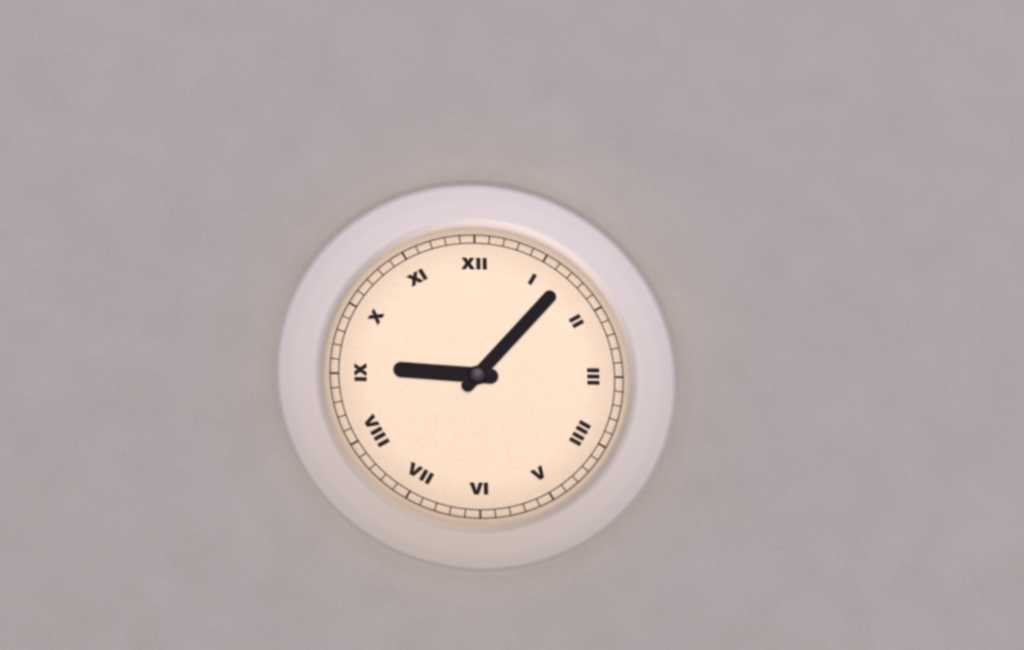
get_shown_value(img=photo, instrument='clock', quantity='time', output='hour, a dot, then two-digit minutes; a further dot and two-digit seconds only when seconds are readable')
9.07
